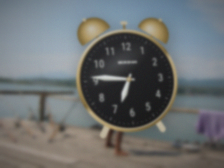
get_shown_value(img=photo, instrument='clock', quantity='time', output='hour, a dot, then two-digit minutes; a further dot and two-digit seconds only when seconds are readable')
6.46
